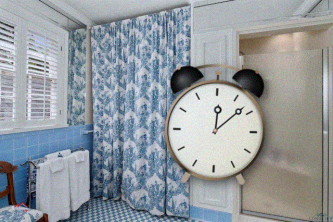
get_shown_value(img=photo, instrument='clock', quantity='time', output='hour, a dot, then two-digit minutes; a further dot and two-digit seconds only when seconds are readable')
12.08
